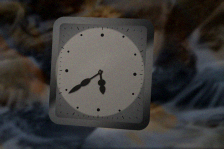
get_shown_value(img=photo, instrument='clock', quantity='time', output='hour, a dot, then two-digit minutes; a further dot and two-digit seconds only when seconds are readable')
5.39
